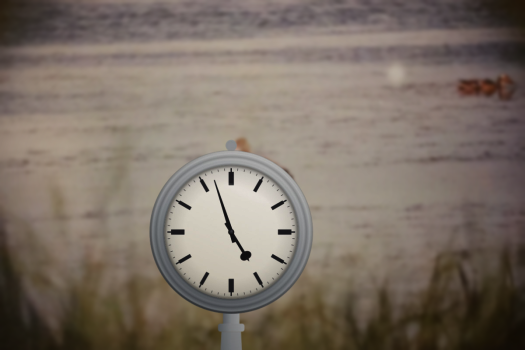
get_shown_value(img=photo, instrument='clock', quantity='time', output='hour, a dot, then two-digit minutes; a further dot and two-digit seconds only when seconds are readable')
4.57
